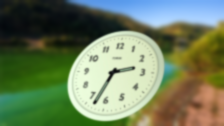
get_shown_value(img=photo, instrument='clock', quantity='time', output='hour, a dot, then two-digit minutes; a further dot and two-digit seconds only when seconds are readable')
2.33
